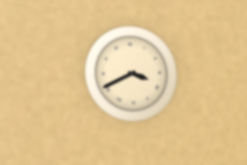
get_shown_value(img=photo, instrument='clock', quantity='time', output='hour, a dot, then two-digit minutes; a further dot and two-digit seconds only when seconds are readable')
3.41
